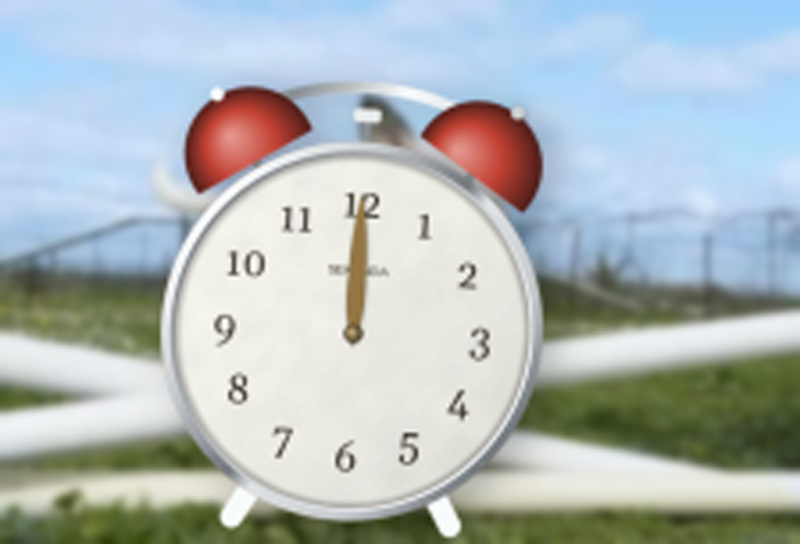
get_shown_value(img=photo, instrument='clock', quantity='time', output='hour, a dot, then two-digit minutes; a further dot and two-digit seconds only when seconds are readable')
12.00
